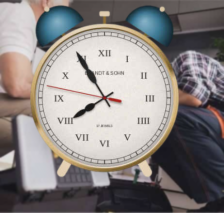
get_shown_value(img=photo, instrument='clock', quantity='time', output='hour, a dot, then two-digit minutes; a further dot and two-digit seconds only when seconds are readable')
7.54.47
